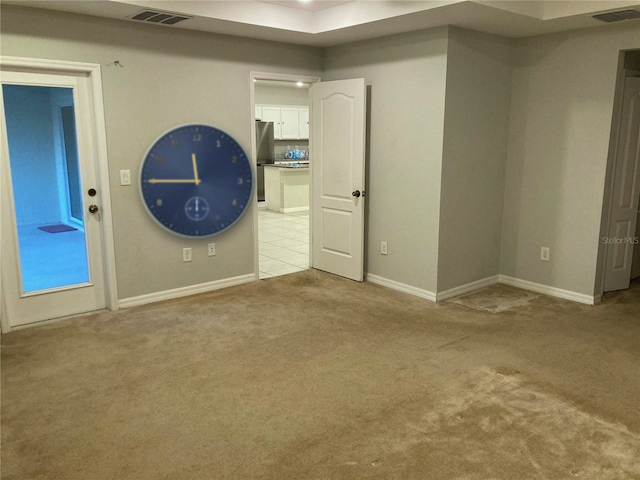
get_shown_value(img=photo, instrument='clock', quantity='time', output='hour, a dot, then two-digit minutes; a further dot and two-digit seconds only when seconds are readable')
11.45
